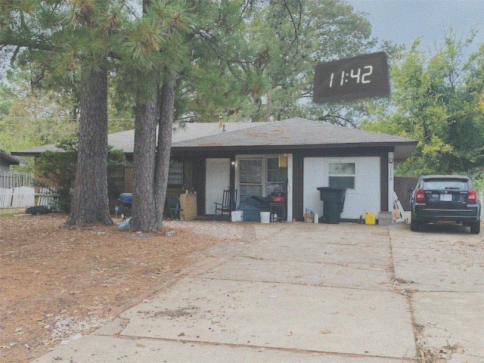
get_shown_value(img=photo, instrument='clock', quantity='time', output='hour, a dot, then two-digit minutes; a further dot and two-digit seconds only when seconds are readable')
11.42
